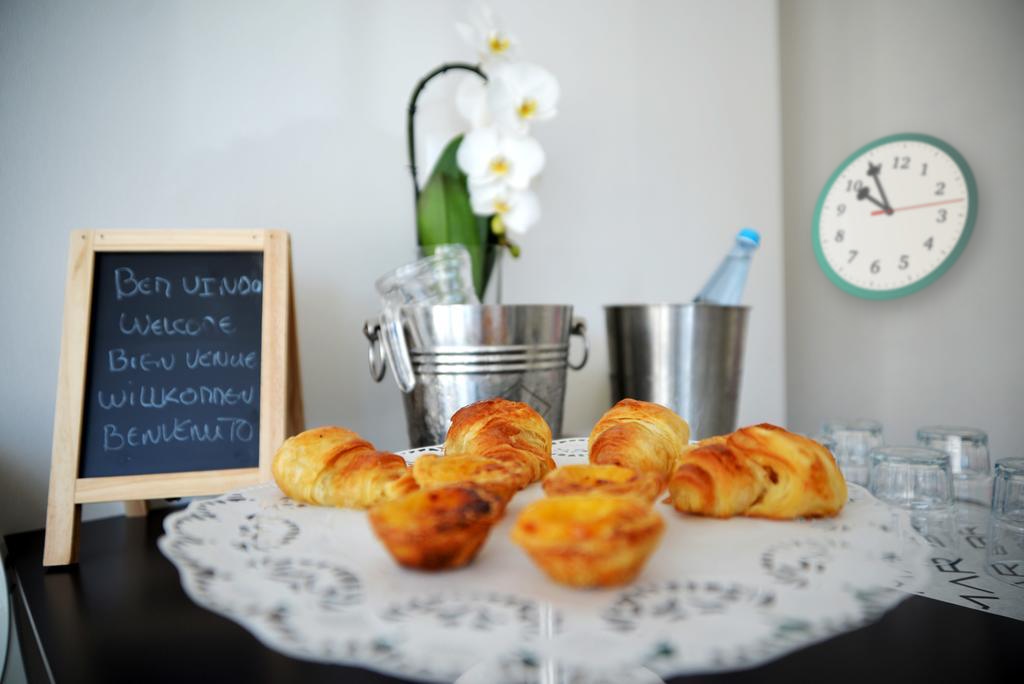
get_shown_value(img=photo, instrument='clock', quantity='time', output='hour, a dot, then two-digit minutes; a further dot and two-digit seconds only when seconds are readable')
9.54.13
